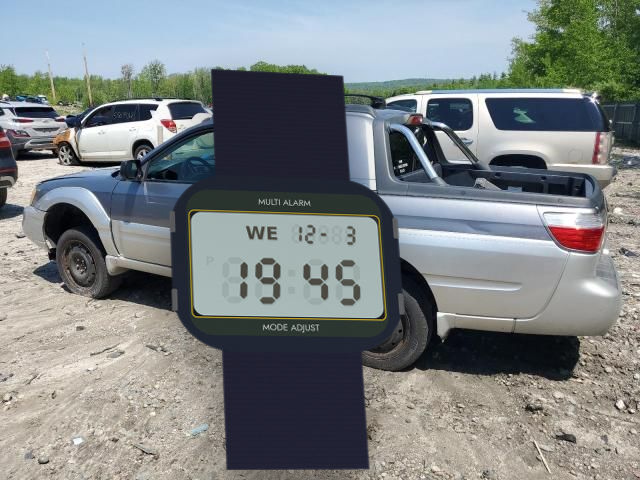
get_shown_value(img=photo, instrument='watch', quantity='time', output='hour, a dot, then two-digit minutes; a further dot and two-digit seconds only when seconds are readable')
19.45
